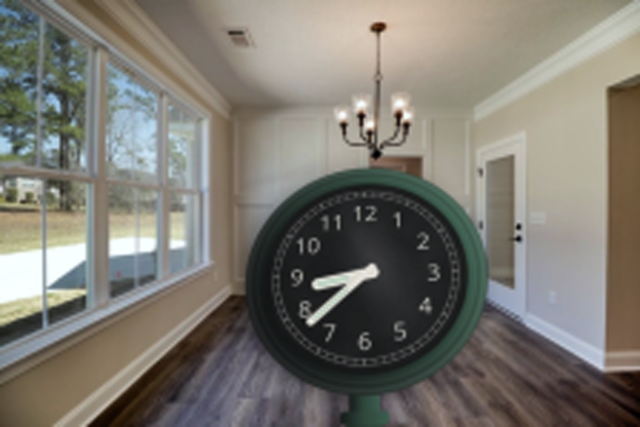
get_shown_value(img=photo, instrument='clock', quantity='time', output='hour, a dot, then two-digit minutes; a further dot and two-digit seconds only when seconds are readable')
8.38
